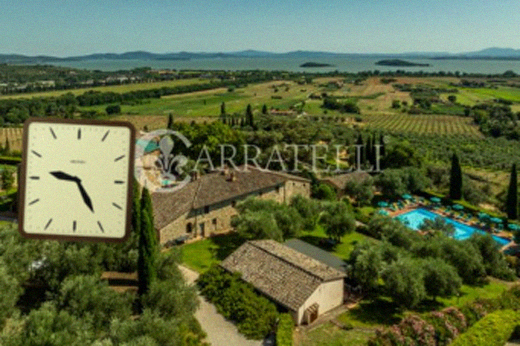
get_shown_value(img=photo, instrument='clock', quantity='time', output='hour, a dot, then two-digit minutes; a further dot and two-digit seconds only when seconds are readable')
9.25
